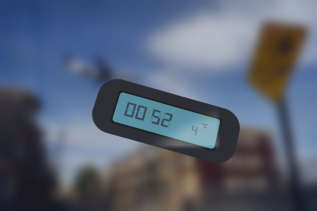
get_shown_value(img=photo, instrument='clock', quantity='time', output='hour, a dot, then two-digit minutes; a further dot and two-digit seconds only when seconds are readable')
0.52
